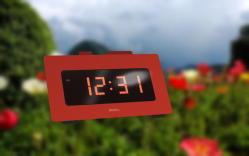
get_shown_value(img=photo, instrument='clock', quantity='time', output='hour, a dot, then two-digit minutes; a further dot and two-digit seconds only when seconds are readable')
12.31
